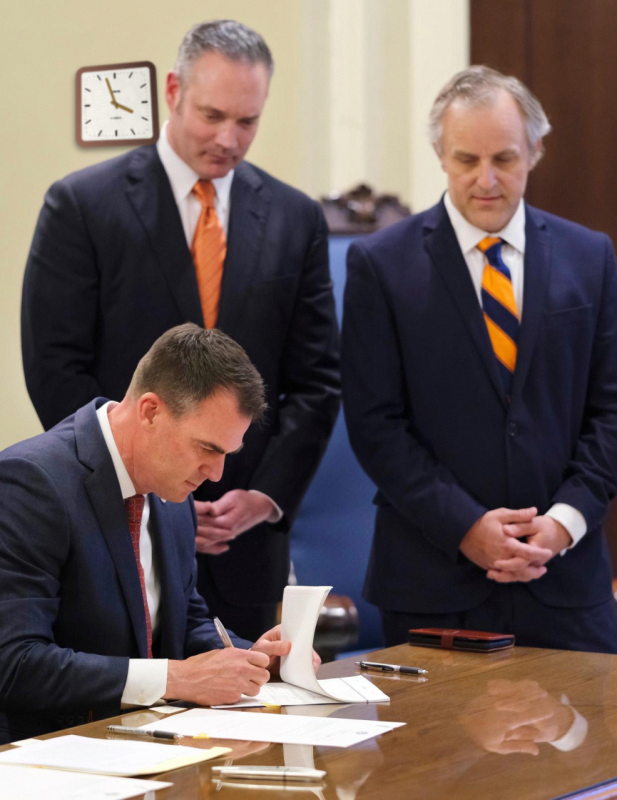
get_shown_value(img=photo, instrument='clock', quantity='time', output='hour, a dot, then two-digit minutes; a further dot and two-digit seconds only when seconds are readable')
3.57
